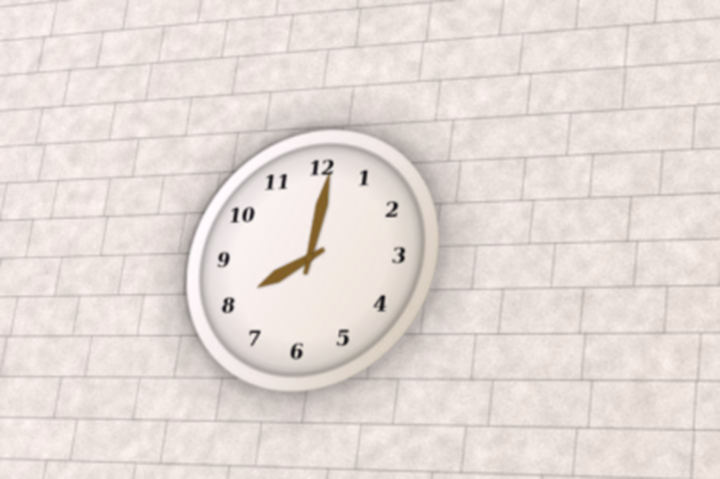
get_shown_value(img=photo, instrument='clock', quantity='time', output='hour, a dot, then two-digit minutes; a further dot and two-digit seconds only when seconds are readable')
8.01
